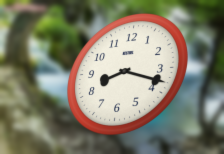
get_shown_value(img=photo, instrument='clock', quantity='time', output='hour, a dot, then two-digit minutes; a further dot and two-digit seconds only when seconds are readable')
8.18
